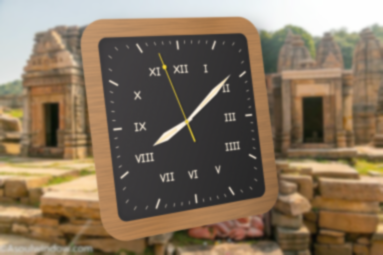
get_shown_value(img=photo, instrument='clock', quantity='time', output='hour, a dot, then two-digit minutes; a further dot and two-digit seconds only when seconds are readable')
8.08.57
